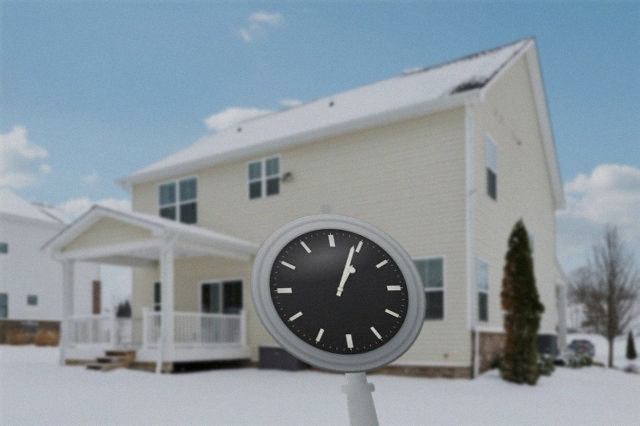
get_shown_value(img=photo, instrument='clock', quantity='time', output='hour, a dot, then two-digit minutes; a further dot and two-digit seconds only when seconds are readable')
1.04
